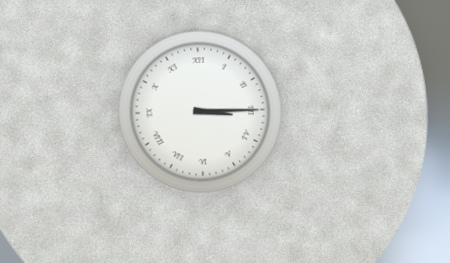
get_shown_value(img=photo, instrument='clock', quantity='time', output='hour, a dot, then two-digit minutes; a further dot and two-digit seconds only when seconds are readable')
3.15
